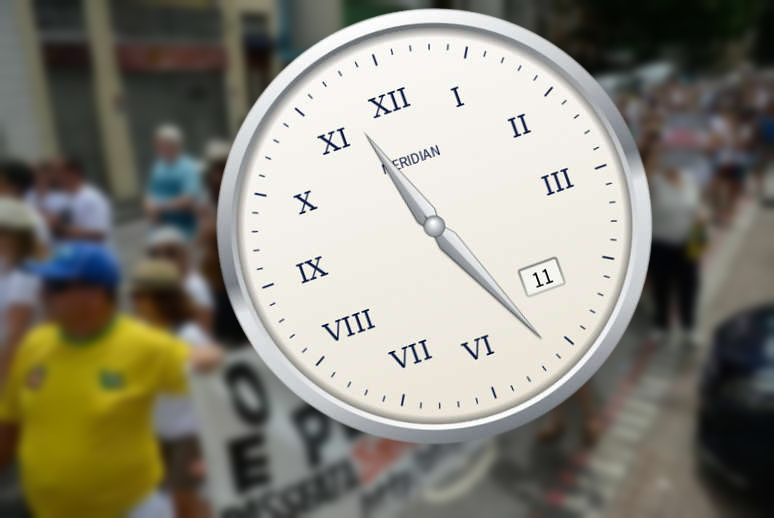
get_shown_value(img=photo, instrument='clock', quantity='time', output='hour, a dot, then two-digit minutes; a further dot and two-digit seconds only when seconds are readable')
11.26
